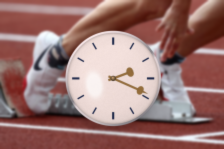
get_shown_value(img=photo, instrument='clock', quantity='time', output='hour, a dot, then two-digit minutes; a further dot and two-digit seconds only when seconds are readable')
2.19
